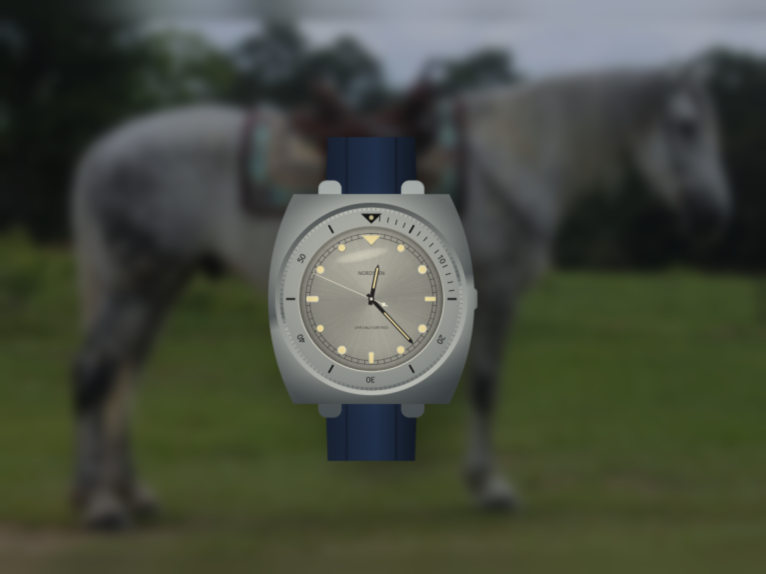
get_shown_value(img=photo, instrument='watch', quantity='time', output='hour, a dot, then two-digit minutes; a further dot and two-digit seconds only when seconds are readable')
12.22.49
